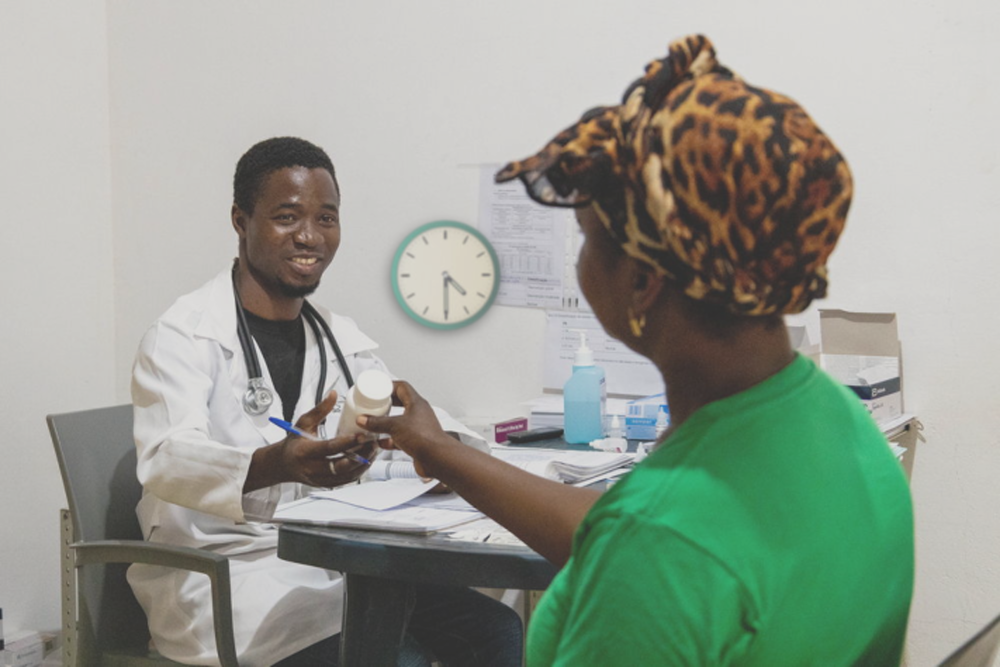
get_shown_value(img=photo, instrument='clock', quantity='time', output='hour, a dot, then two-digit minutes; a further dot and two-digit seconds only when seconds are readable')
4.30
